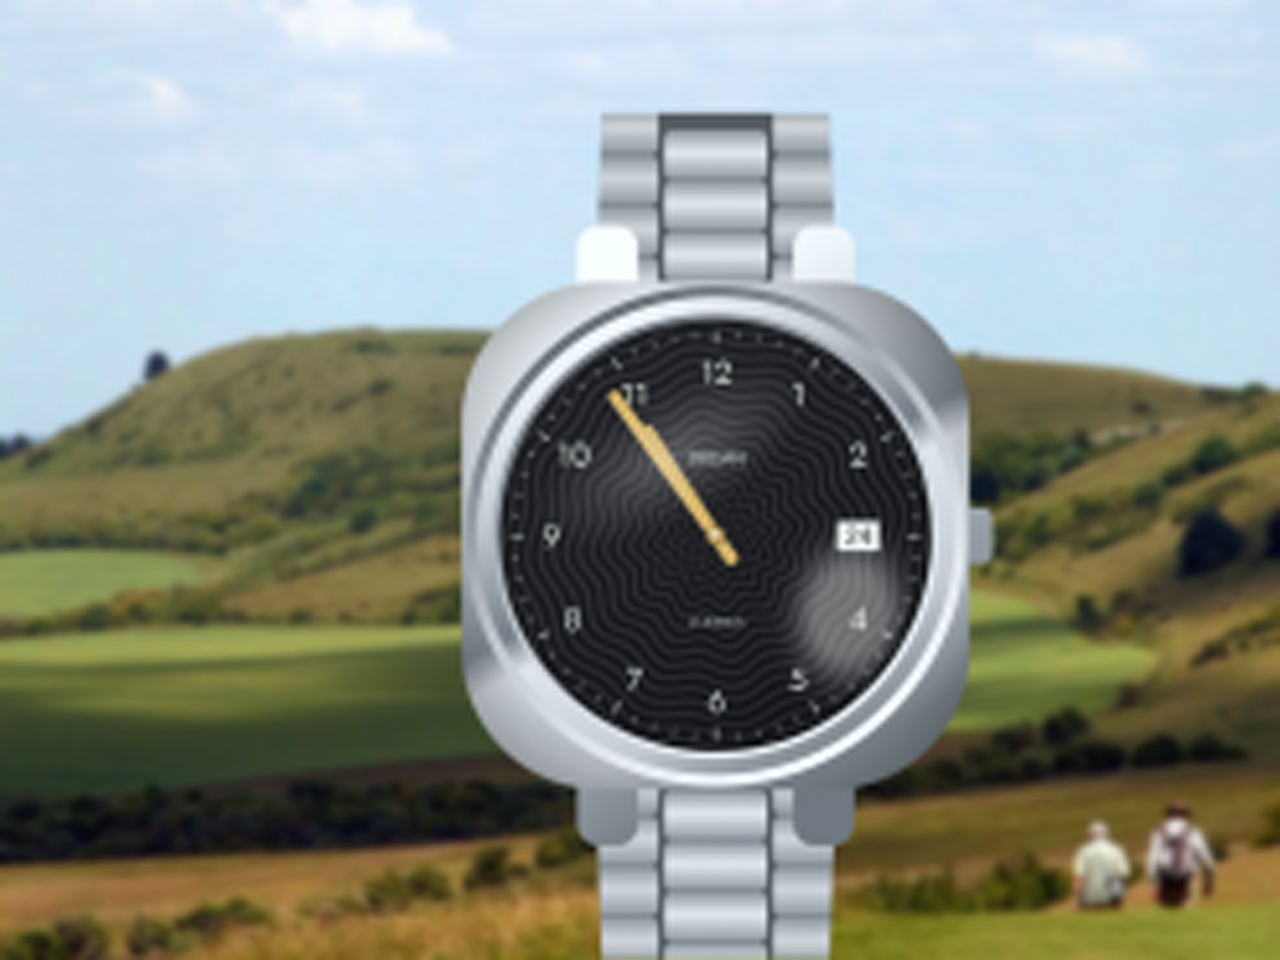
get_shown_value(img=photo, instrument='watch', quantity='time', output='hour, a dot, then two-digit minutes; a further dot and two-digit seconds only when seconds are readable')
10.54
